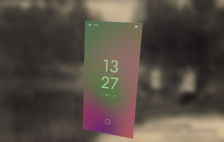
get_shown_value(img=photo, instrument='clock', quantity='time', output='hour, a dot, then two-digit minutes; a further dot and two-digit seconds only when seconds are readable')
13.27
